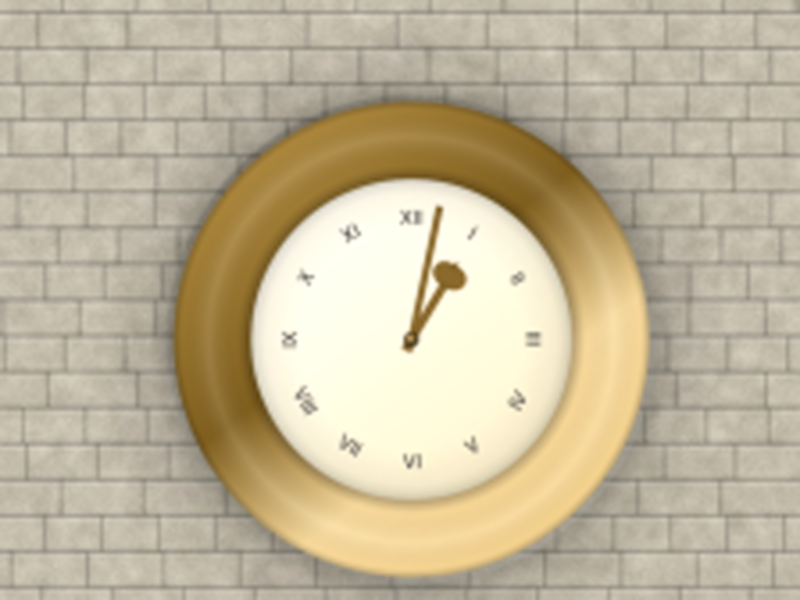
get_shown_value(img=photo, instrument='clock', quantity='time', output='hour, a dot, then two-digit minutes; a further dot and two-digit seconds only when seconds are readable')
1.02
